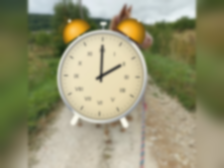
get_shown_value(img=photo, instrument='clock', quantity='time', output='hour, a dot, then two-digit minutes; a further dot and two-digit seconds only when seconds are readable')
2.00
